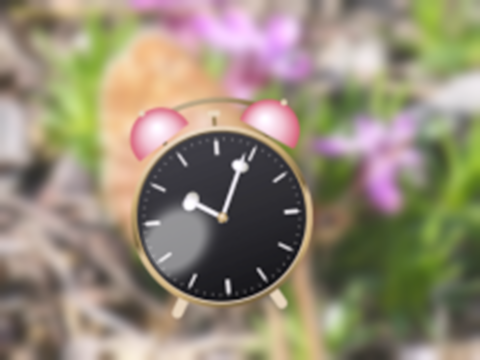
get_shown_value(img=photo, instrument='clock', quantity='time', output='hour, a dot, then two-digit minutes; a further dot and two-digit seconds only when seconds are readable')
10.04
